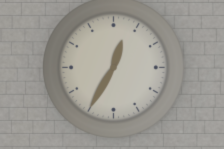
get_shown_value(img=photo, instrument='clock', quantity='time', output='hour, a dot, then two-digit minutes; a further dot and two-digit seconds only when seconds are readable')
12.35
